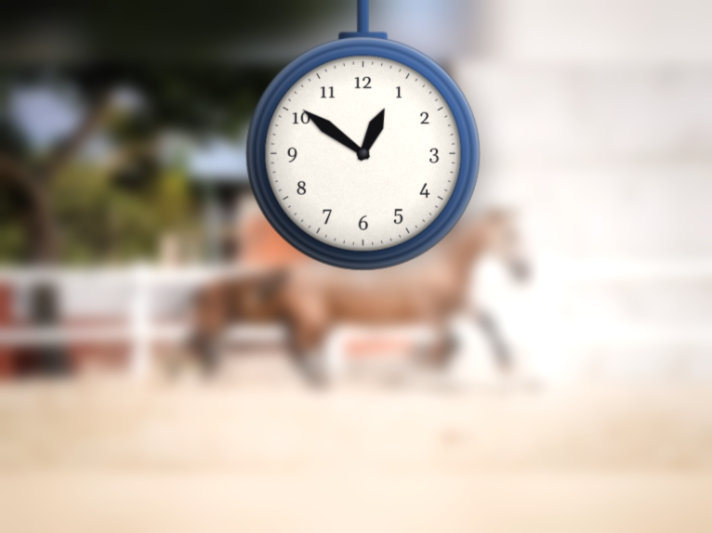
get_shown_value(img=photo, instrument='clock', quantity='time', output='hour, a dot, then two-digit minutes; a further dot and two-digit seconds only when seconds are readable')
12.51
